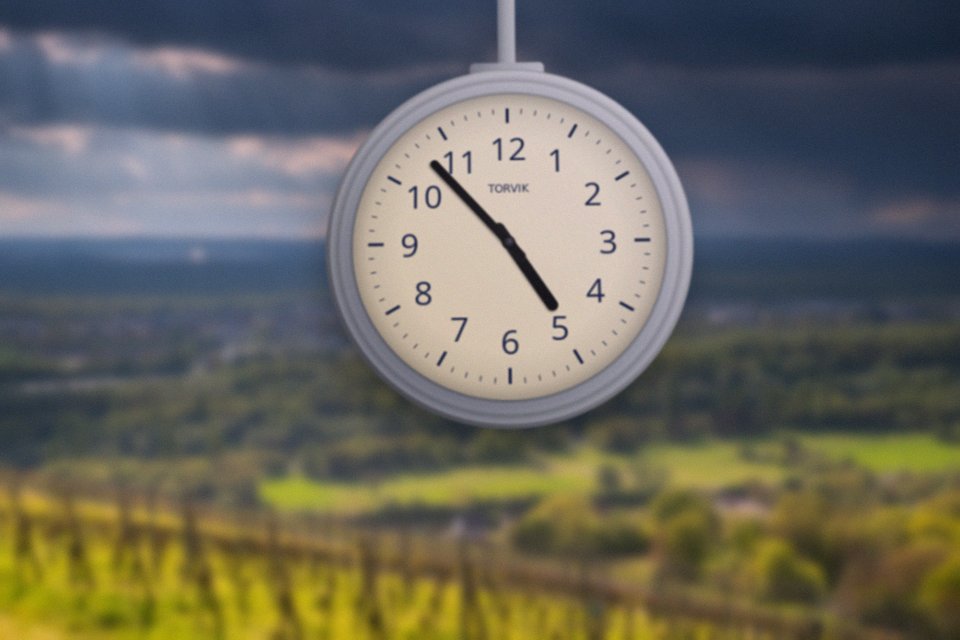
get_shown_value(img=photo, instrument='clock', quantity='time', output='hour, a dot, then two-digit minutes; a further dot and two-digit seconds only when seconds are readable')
4.53
